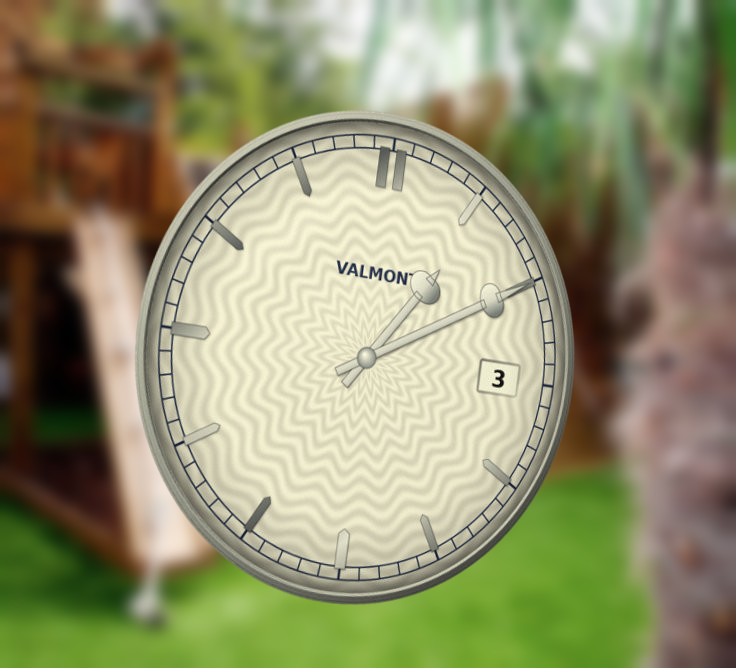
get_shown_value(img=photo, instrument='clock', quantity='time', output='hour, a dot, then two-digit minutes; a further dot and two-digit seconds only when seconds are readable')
1.10
